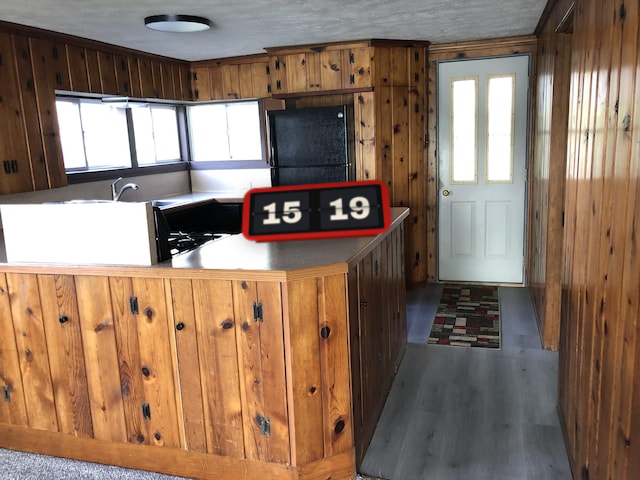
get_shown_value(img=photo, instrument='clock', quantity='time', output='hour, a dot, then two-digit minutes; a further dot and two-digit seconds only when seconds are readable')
15.19
